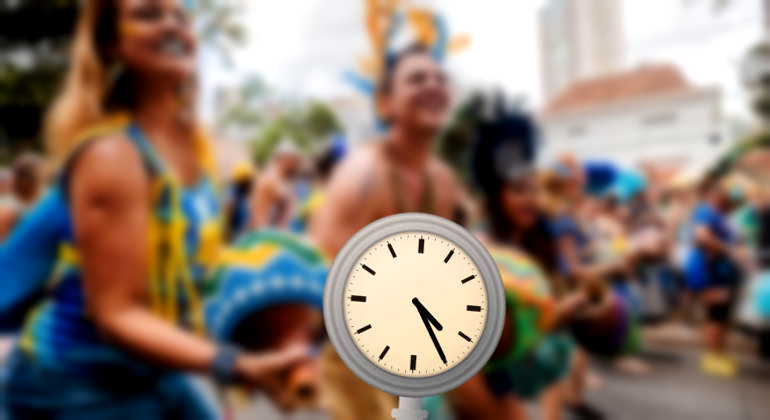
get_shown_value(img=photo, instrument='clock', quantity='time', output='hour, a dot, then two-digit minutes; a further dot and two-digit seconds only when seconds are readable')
4.25
